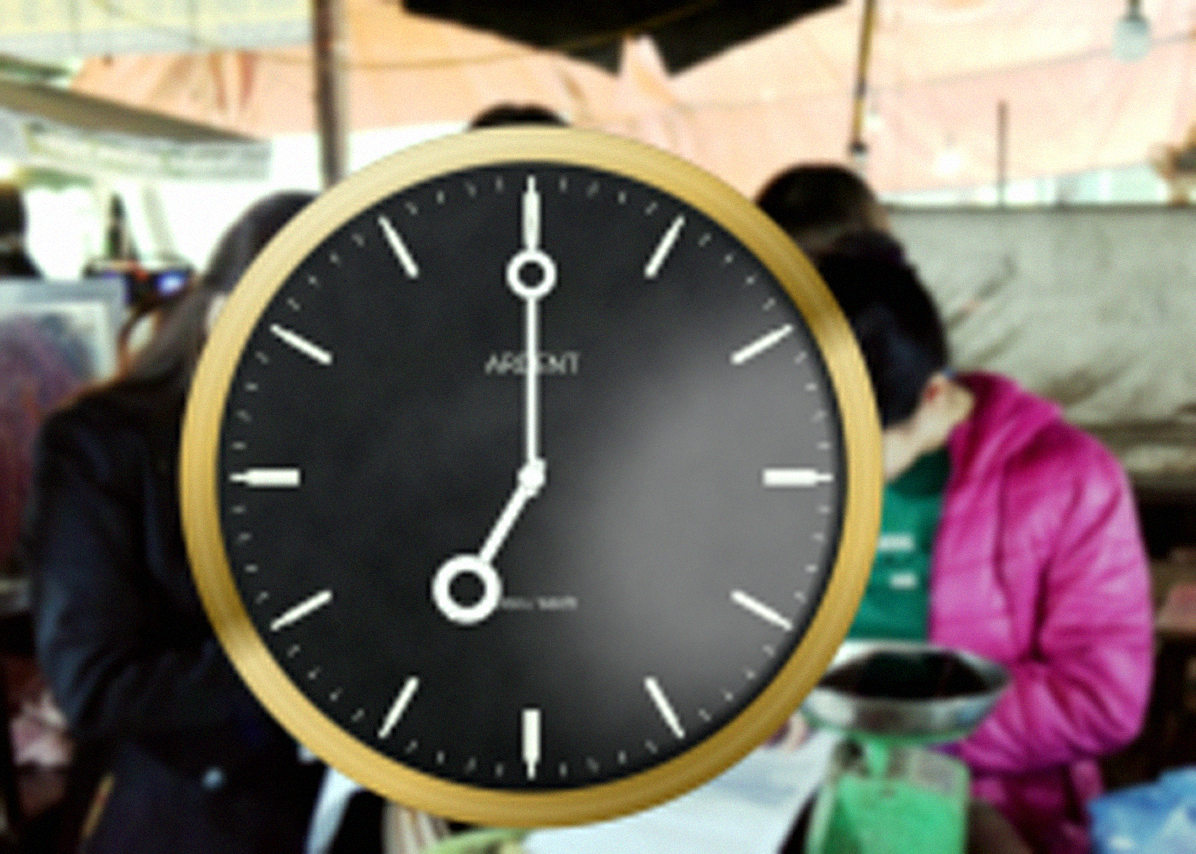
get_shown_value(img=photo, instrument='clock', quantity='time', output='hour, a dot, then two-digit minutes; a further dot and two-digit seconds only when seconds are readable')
7.00
